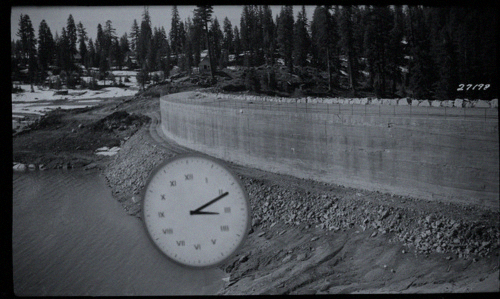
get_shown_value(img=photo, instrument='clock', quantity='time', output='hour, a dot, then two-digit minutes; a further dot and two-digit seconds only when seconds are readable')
3.11
